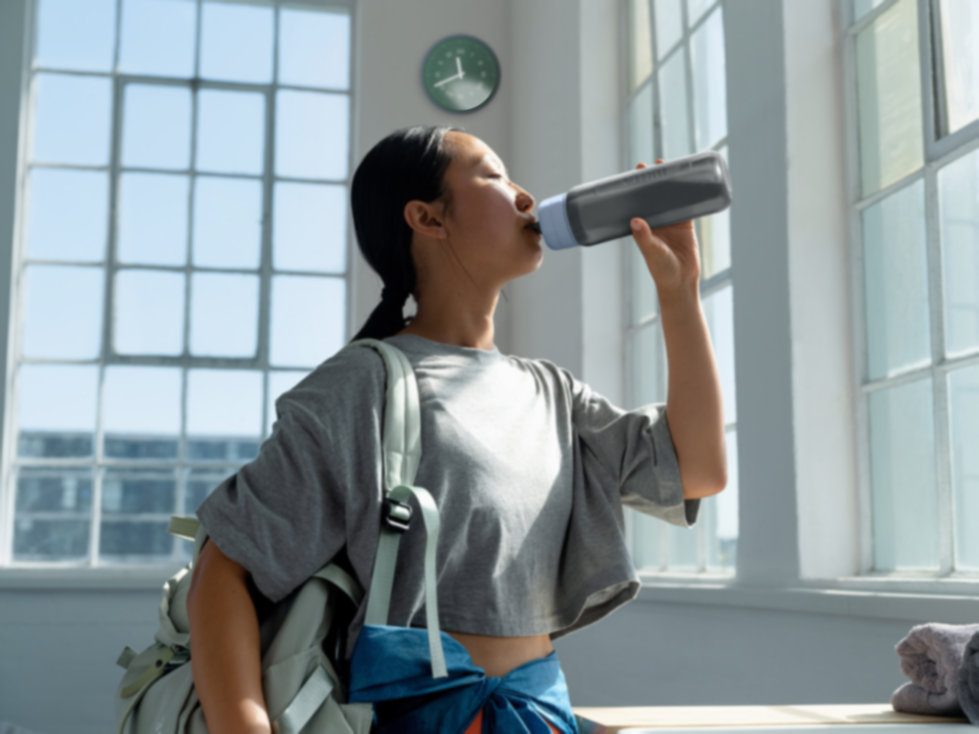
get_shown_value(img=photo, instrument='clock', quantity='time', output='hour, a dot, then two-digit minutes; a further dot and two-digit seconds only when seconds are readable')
11.41
